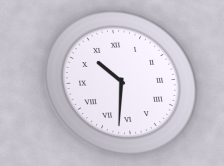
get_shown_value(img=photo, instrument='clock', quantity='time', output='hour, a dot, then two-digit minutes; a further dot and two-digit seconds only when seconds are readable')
10.32
